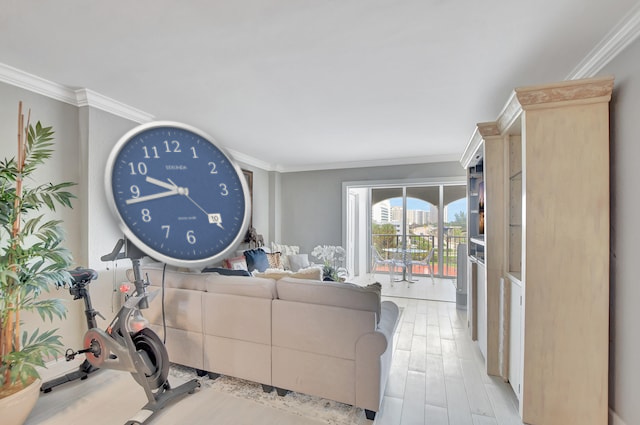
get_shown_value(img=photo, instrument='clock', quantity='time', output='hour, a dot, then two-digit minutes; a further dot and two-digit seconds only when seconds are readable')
9.43.23
